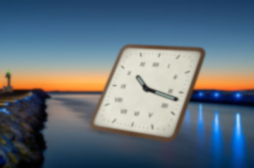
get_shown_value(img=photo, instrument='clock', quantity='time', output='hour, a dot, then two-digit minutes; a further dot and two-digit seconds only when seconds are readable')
10.17
